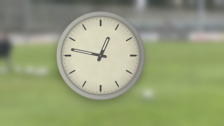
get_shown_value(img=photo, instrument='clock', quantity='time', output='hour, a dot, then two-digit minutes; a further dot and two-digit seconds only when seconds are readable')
12.47
